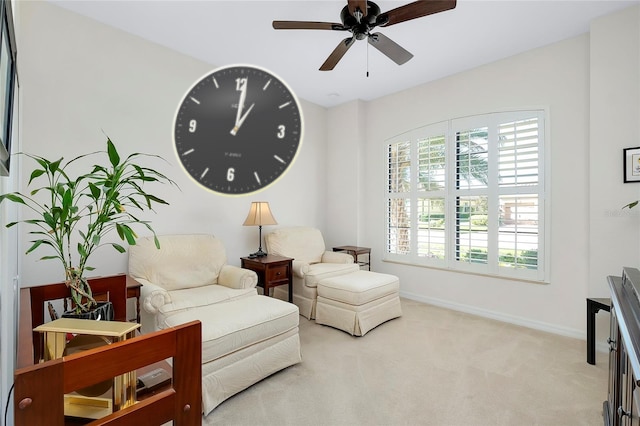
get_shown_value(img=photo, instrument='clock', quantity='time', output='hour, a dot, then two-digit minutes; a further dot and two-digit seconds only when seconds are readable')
1.01
